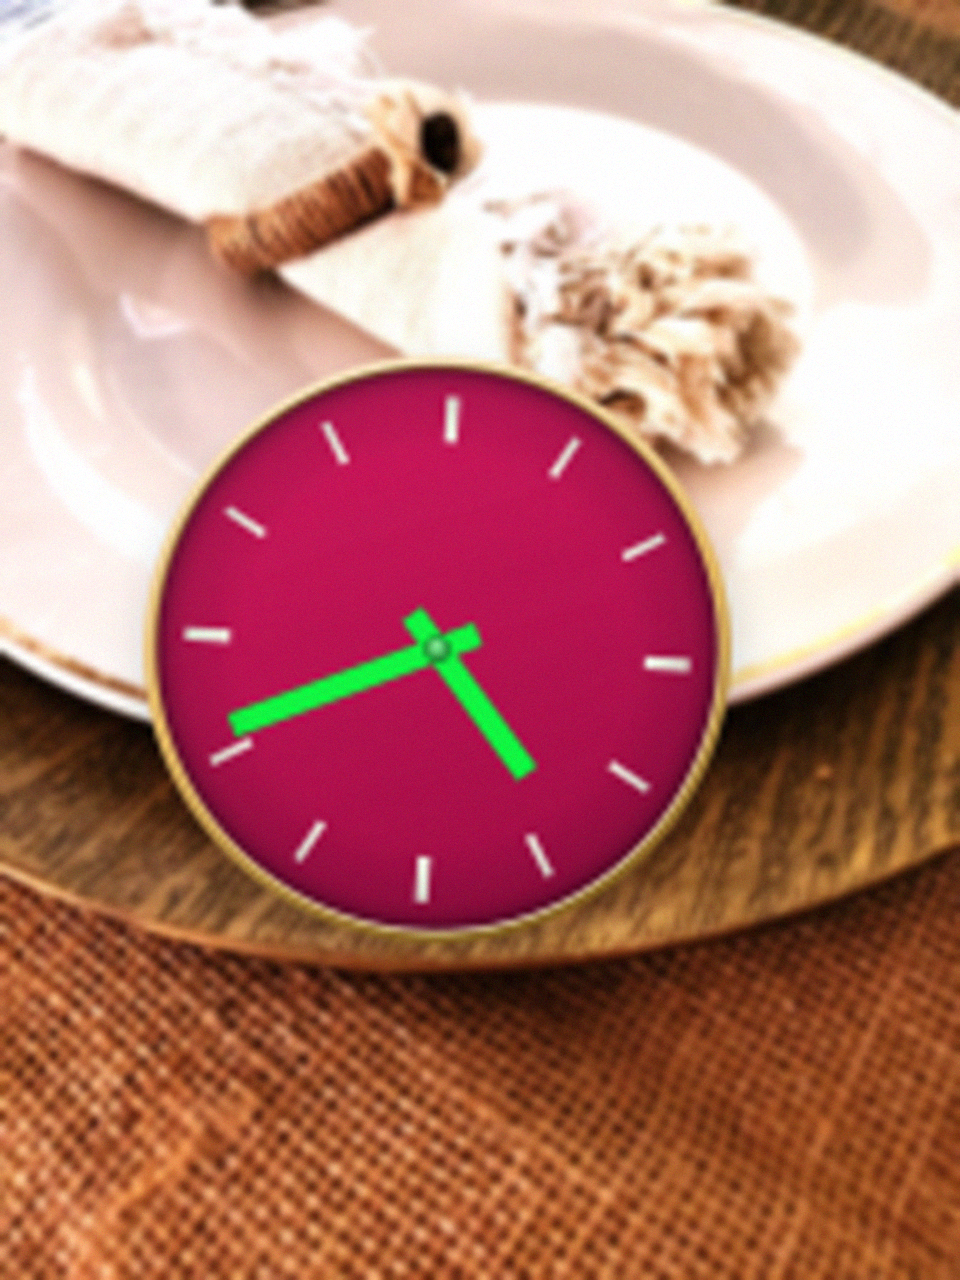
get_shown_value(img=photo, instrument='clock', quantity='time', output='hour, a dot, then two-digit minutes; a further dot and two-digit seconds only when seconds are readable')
4.41
